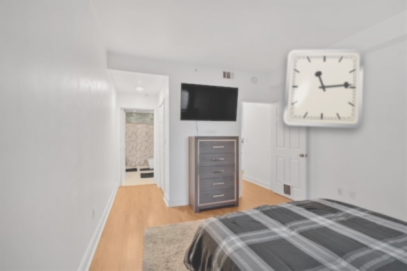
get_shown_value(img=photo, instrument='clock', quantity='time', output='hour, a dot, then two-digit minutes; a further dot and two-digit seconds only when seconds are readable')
11.14
